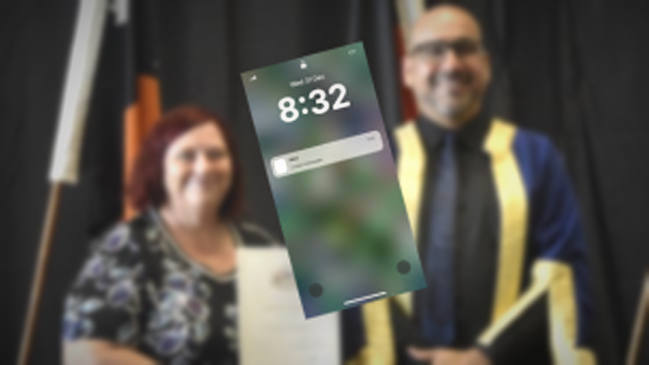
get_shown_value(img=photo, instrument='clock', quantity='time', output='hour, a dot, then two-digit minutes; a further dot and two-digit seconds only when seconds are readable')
8.32
